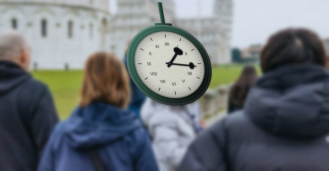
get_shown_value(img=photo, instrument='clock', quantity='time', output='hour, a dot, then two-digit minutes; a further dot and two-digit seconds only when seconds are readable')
1.16
